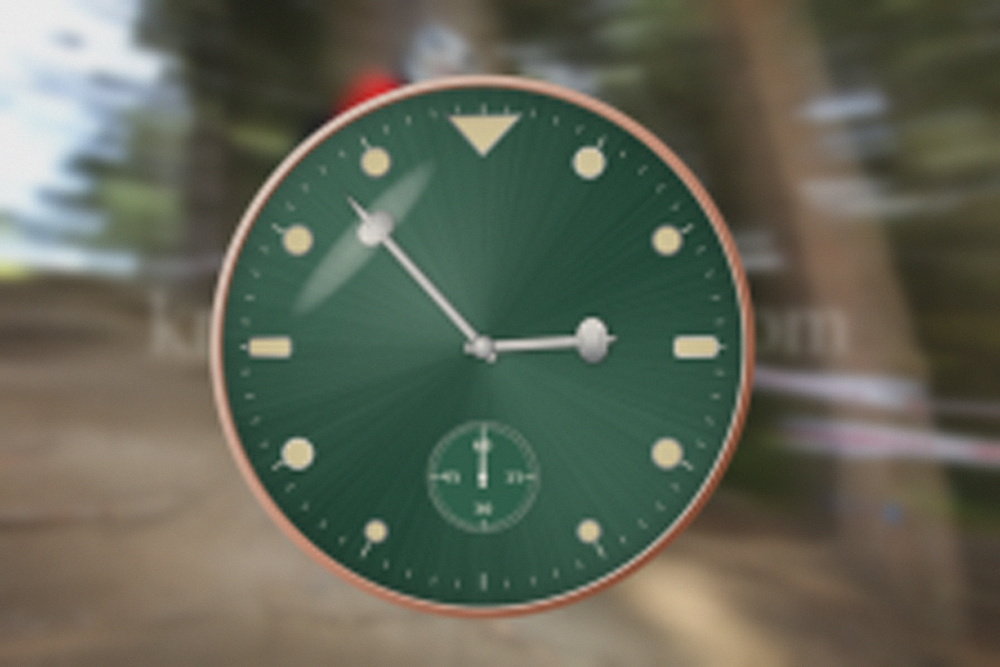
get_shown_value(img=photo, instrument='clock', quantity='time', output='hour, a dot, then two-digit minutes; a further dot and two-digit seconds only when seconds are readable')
2.53
